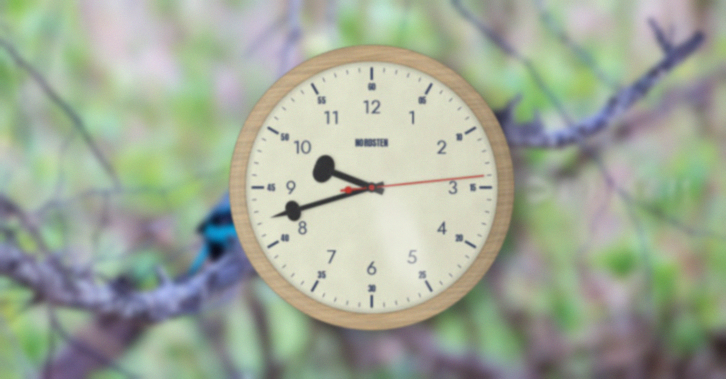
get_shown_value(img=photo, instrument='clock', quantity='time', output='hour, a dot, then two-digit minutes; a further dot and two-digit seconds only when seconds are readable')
9.42.14
